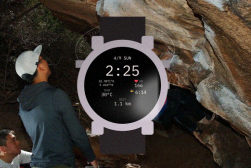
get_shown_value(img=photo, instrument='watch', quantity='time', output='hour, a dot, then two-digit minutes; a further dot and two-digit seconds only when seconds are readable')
2.25
